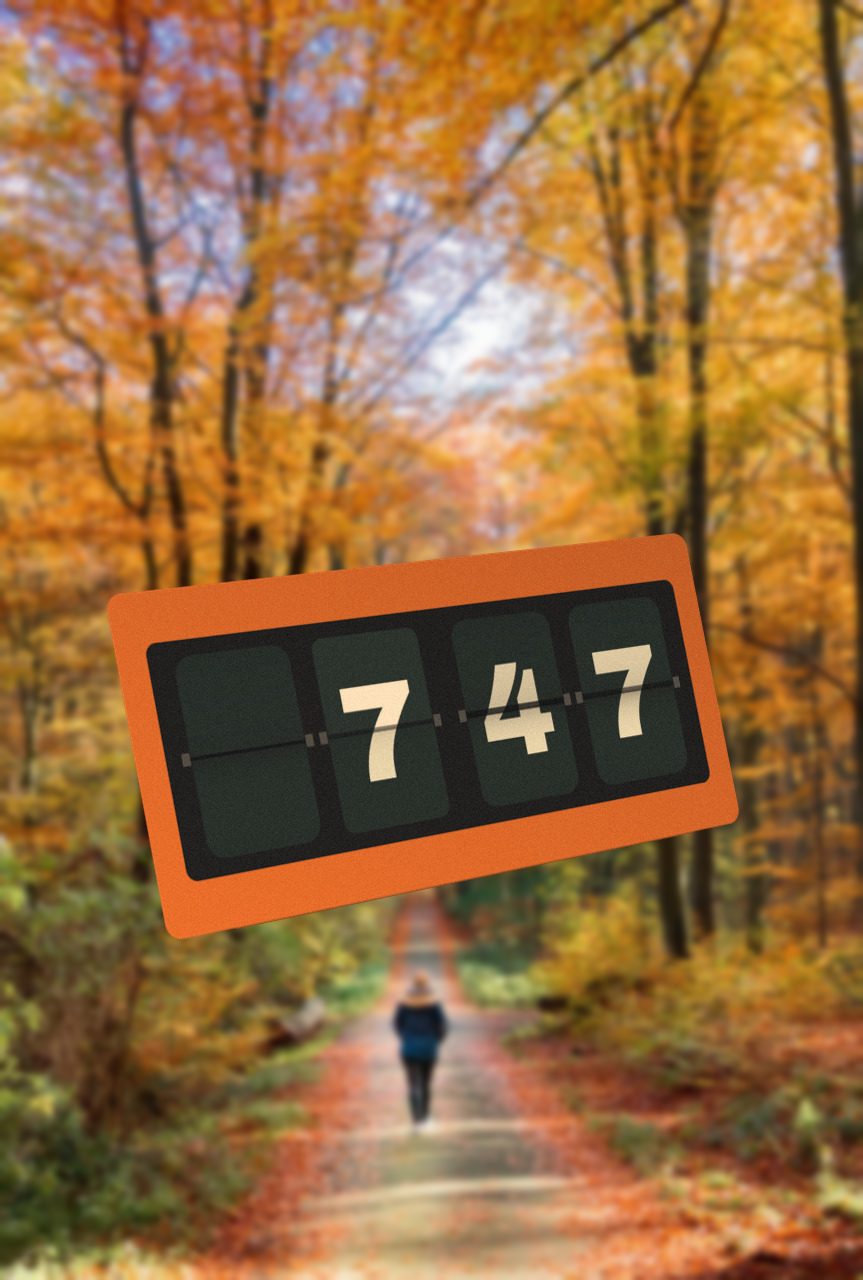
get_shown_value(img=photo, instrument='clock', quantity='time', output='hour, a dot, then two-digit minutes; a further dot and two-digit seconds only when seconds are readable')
7.47
